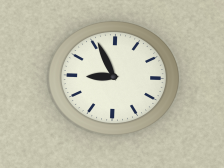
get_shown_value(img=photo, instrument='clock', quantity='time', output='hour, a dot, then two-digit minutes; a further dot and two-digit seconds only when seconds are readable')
8.56
